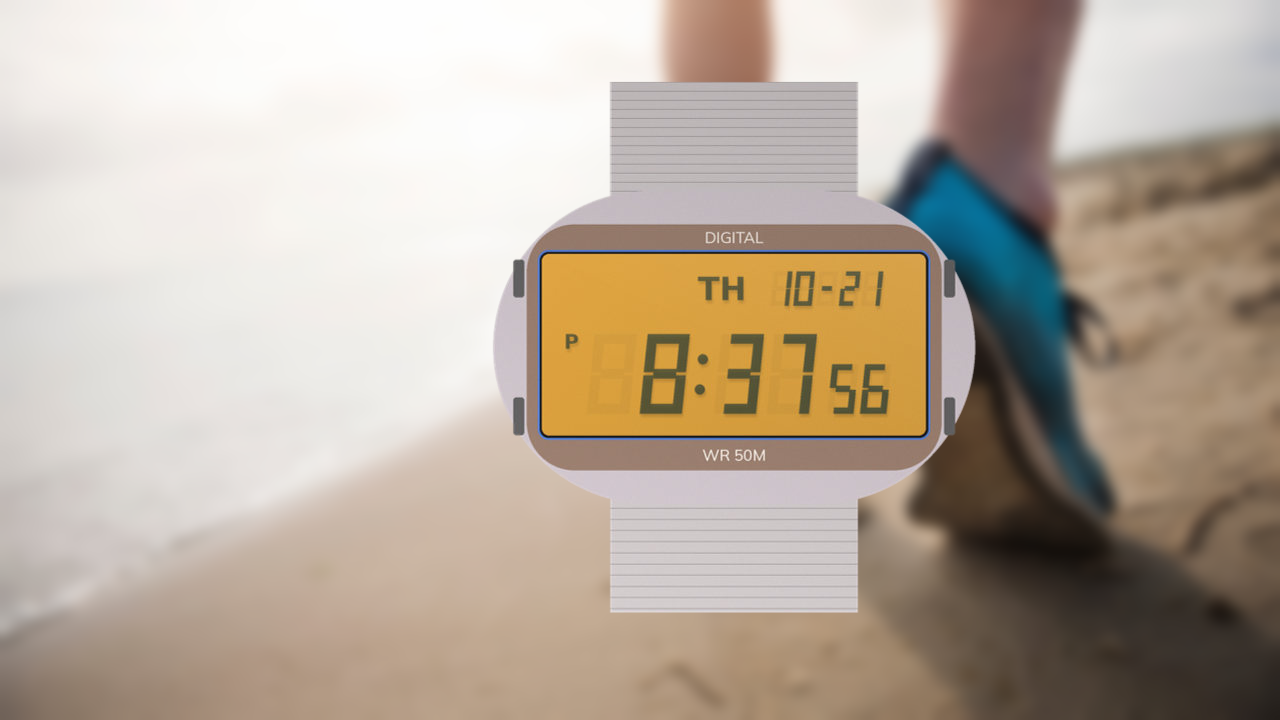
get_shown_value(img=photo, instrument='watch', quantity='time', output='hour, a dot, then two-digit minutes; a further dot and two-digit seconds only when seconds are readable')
8.37.56
